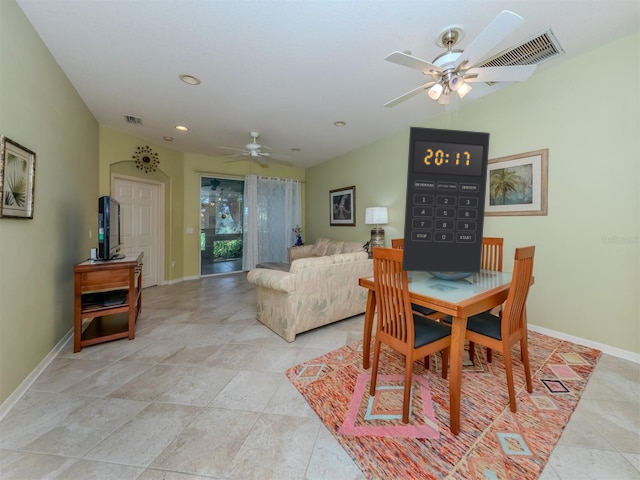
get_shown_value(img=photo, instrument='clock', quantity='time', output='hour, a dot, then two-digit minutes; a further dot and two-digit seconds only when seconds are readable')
20.17
